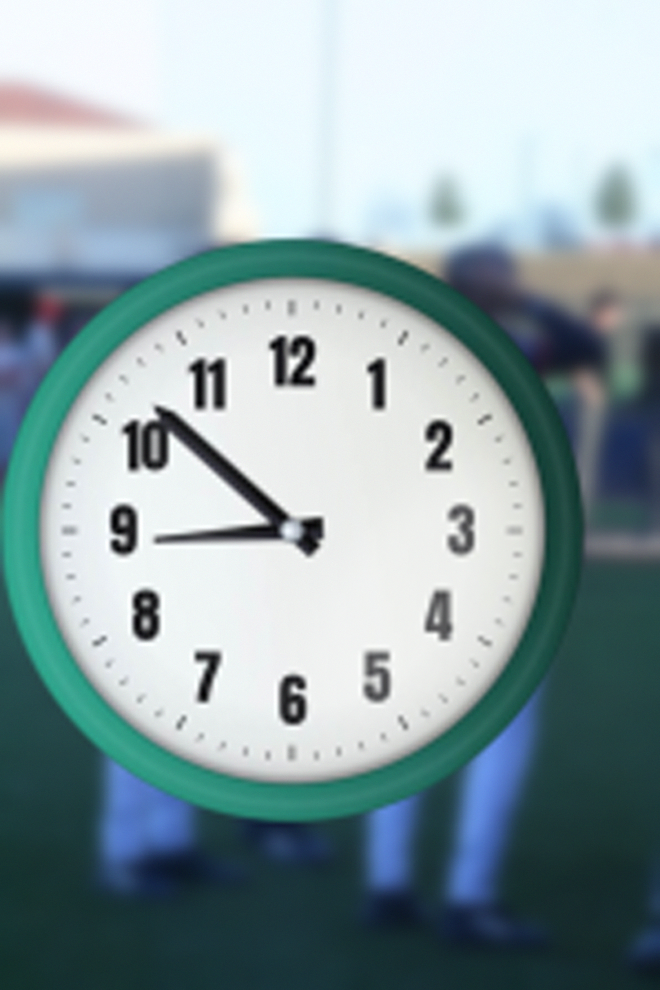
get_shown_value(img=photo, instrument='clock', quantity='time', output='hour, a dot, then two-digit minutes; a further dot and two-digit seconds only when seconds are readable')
8.52
